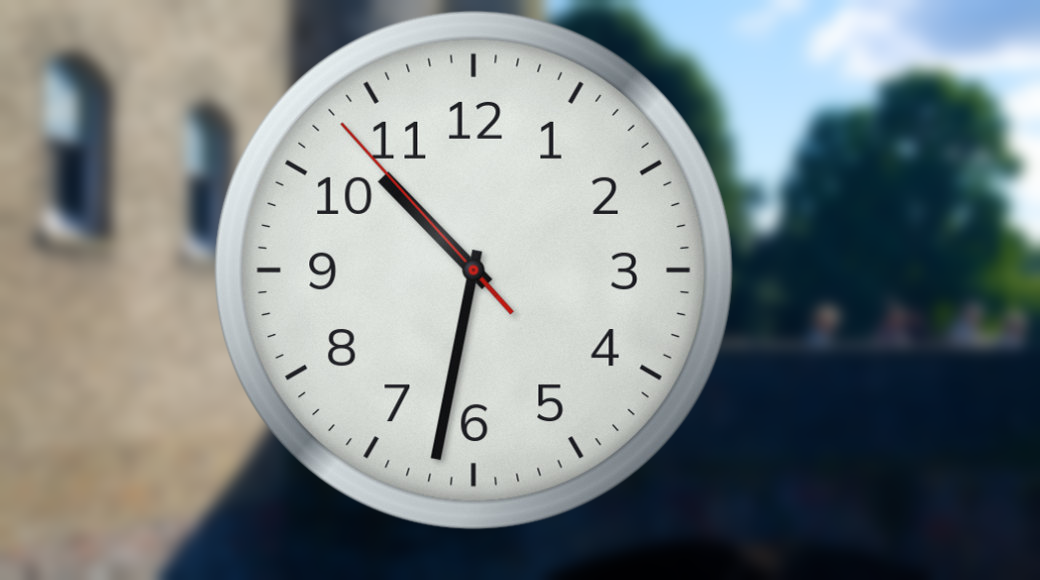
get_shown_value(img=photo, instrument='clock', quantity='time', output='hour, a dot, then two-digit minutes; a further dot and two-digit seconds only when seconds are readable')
10.31.53
